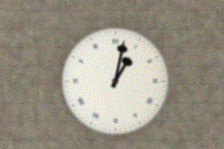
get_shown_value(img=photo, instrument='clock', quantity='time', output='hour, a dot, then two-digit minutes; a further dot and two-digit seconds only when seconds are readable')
1.02
